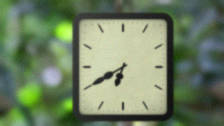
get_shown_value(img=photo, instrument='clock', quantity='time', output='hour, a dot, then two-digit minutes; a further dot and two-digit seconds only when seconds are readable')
6.40
